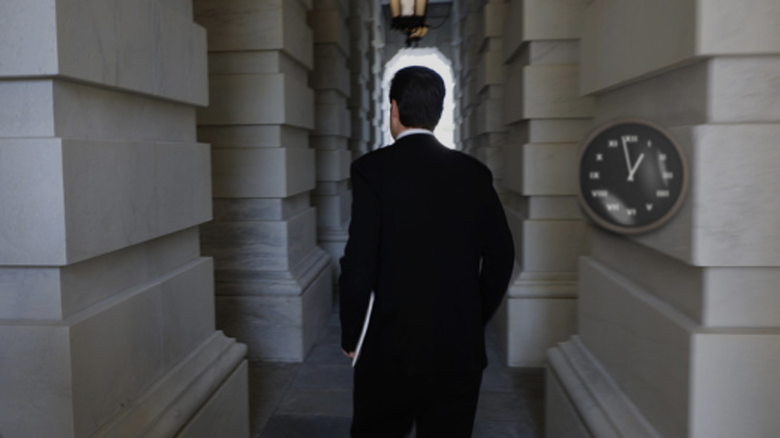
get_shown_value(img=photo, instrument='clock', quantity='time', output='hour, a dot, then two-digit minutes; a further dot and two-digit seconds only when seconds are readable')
12.58
